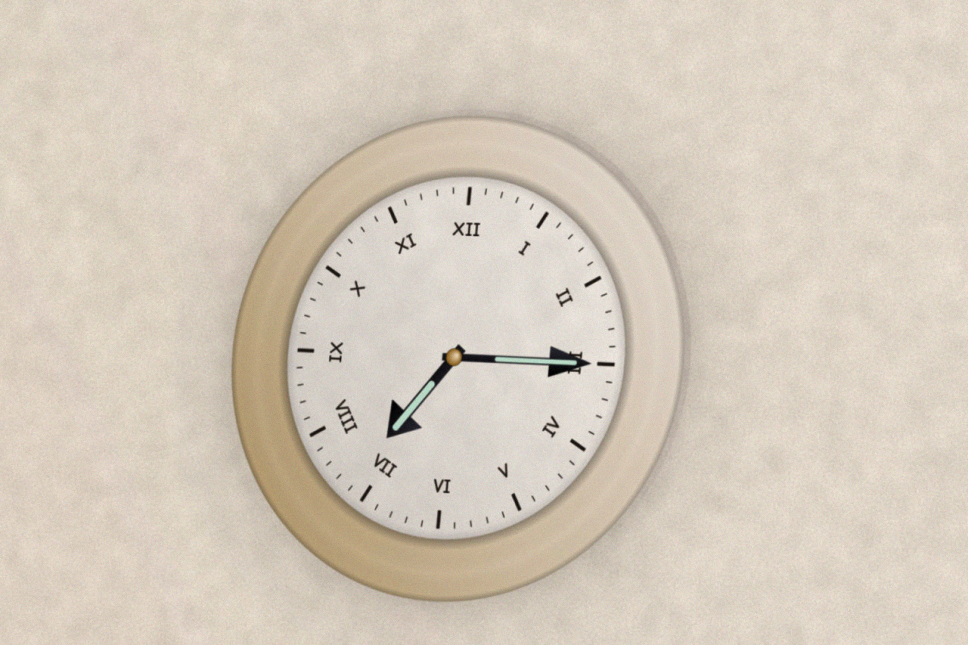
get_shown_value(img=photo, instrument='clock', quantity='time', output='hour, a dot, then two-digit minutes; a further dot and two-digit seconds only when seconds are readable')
7.15
